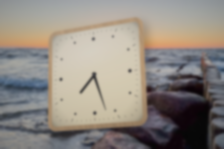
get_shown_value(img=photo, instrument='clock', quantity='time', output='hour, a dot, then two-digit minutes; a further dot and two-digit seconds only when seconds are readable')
7.27
